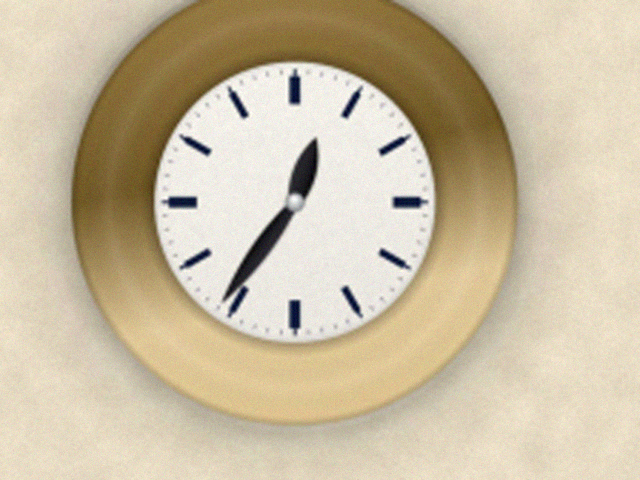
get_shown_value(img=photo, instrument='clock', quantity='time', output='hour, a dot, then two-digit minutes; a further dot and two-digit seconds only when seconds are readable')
12.36
